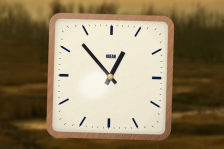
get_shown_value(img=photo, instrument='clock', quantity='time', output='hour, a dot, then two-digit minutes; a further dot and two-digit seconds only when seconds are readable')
12.53
